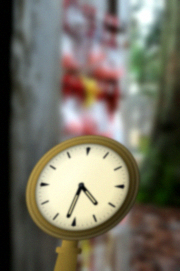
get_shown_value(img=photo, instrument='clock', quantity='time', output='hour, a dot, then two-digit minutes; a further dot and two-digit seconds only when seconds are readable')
4.32
